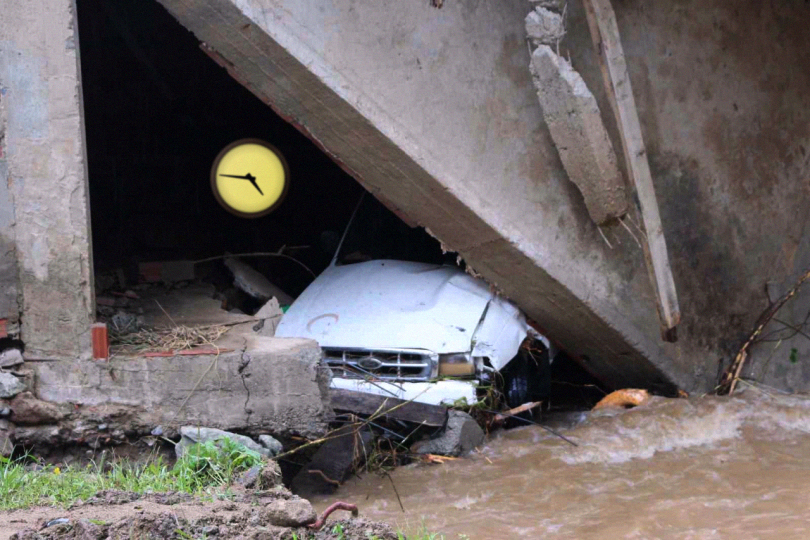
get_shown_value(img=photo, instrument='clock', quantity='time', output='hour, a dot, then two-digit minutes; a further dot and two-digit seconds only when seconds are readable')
4.46
